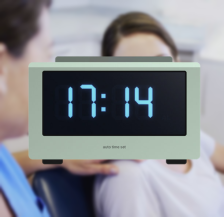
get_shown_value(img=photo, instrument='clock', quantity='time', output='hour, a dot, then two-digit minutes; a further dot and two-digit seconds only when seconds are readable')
17.14
